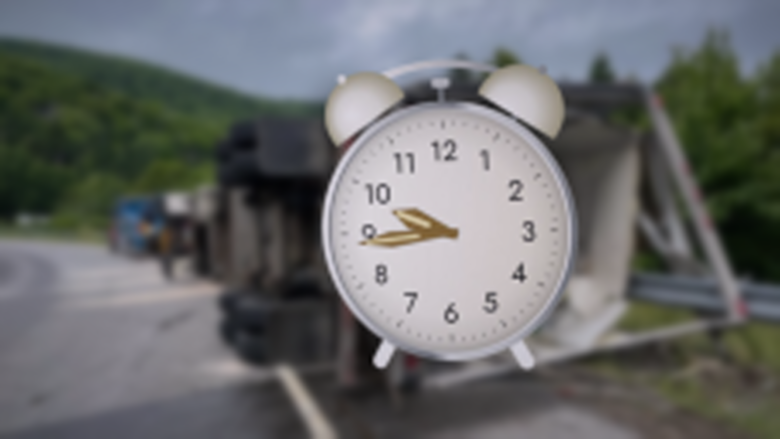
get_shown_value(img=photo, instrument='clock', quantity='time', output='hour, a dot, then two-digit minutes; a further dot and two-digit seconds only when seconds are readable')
9.44
